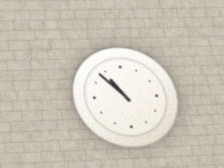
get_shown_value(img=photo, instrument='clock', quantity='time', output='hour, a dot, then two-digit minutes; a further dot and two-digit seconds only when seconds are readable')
10.53
